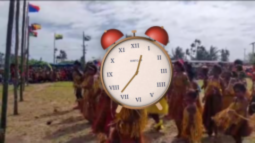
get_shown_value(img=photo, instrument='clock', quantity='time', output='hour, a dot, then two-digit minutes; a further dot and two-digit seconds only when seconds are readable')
12.37
